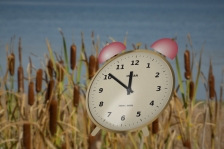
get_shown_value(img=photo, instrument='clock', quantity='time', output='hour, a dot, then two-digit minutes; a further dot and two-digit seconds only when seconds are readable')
11.51
